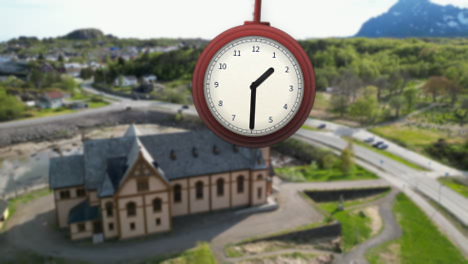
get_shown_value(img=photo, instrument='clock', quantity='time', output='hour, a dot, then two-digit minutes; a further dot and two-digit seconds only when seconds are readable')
1.30
